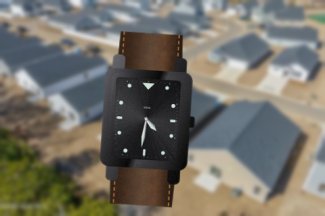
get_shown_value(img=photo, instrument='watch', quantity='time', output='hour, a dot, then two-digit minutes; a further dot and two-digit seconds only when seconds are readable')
4.31
